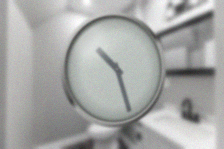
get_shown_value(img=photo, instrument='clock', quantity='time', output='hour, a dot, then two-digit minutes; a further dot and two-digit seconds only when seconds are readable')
10.27
